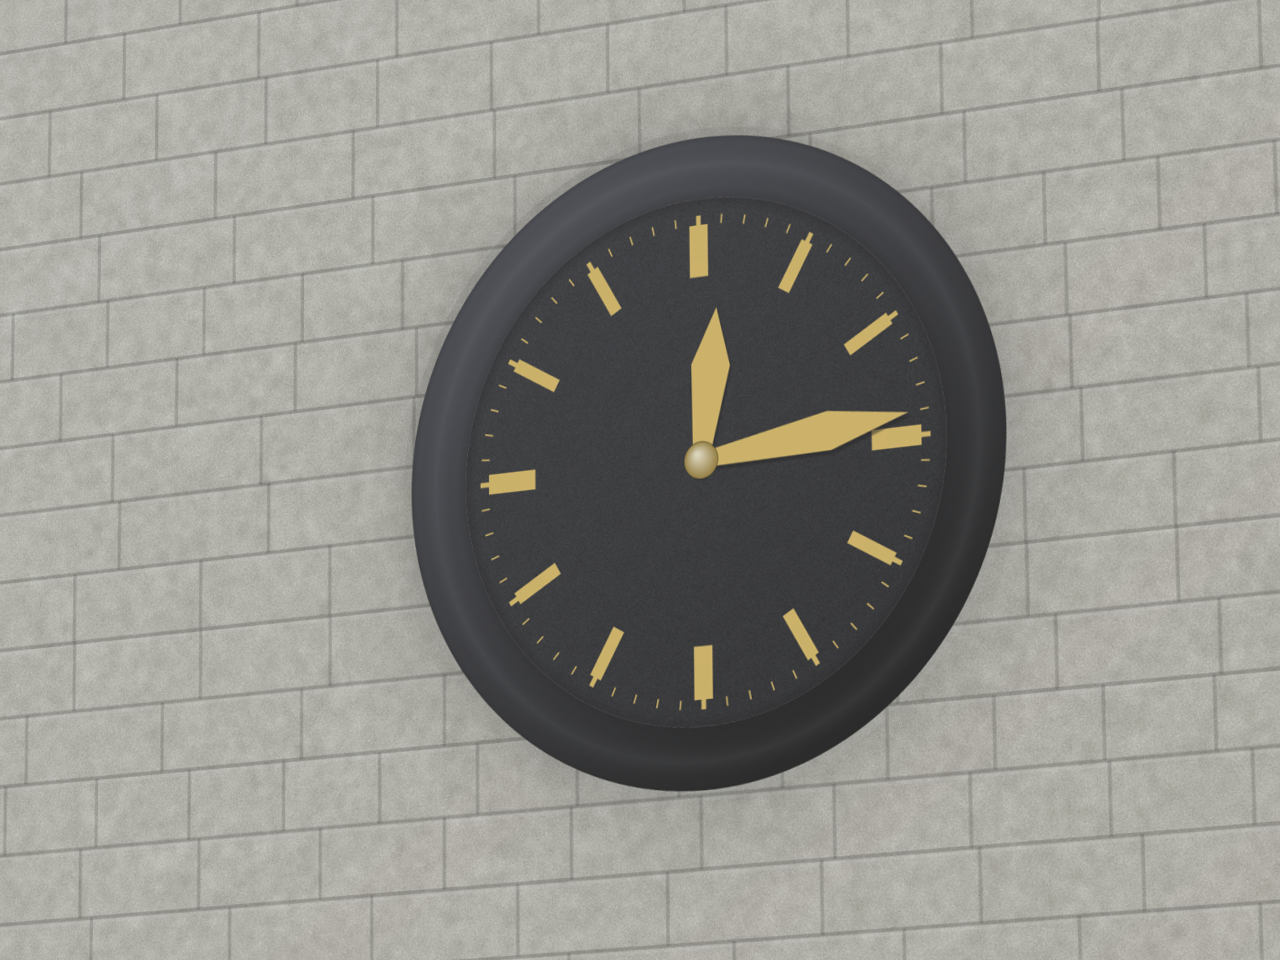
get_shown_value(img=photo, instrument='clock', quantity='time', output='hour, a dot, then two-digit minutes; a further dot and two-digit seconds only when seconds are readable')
12.14
